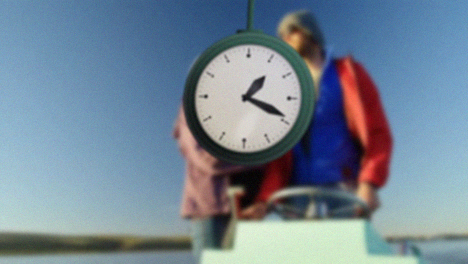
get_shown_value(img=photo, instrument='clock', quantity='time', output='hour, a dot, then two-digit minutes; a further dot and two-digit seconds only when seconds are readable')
1.19
